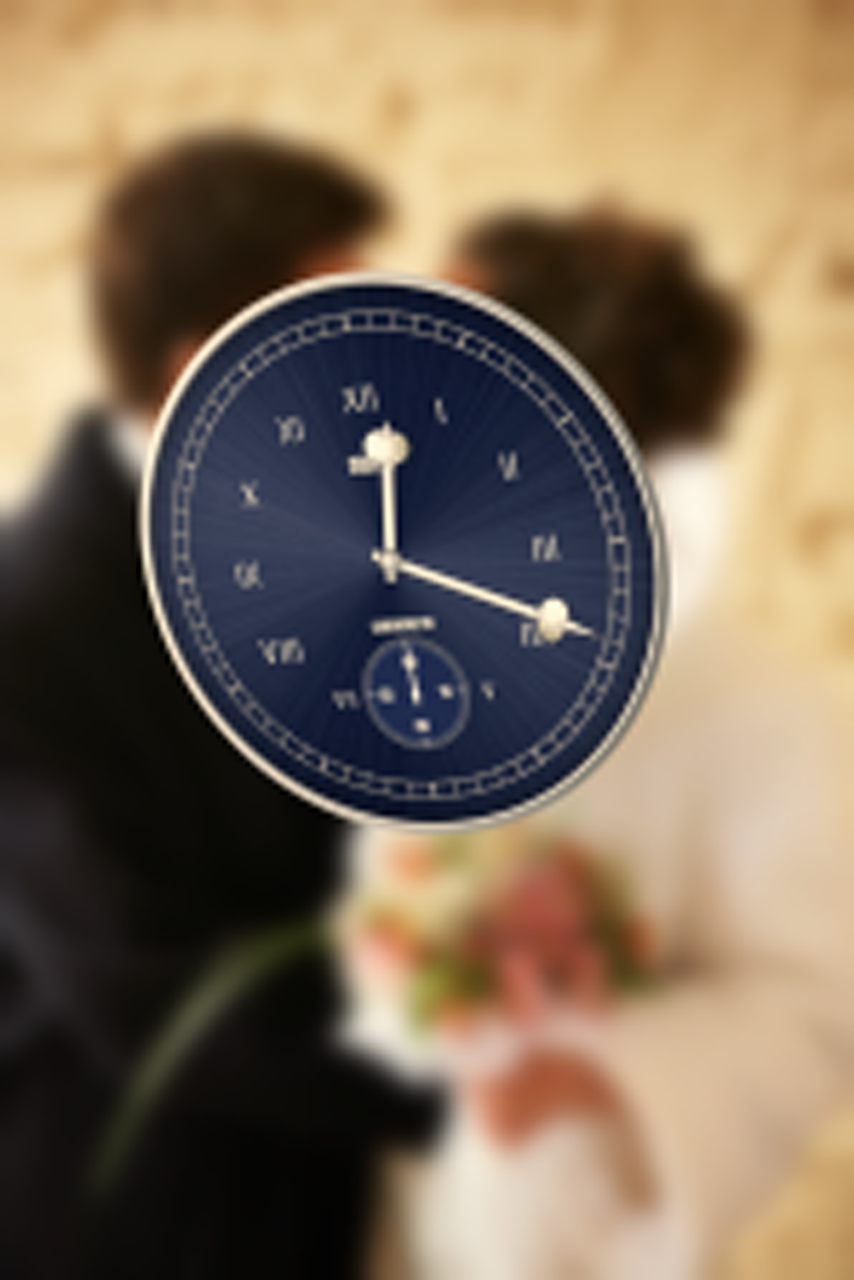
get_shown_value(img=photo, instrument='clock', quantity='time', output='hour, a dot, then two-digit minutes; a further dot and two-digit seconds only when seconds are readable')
12.19
